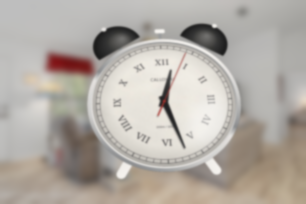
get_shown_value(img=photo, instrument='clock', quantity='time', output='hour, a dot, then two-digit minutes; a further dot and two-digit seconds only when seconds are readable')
12.27.04
